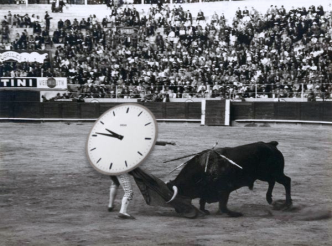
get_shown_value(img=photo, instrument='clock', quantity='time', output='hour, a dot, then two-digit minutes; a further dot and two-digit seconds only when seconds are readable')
9.46
